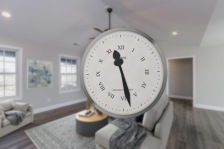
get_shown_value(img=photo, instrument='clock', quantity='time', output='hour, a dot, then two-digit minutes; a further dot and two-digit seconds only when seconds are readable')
11.28
